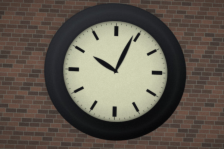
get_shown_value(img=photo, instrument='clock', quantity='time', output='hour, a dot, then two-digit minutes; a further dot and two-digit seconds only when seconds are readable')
10.04
